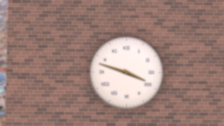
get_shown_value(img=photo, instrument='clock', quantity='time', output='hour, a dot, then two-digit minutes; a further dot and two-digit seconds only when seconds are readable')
3.48
